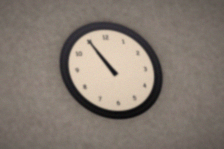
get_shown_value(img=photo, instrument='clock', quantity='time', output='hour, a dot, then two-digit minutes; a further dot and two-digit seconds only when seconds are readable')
10.55
